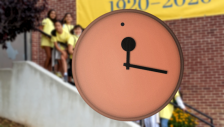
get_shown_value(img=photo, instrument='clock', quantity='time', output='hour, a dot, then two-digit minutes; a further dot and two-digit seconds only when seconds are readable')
12.18
